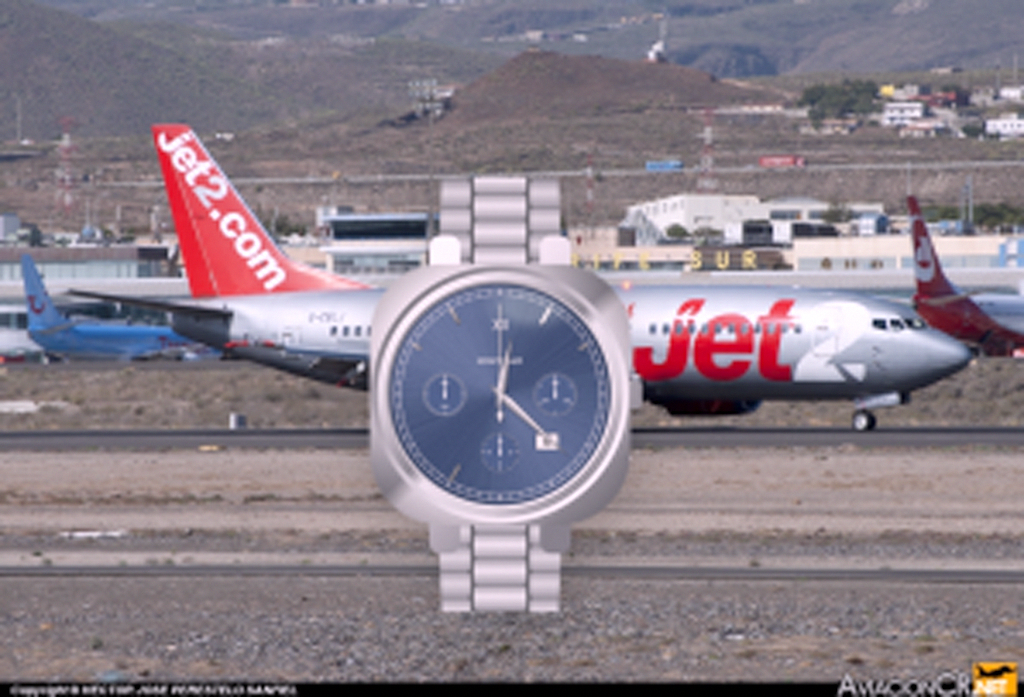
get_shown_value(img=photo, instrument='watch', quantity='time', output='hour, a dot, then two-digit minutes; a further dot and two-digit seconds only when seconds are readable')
12.22
